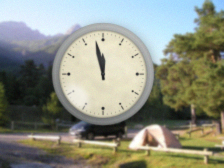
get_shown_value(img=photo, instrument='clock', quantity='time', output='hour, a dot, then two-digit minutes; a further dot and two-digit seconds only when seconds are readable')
11.58
